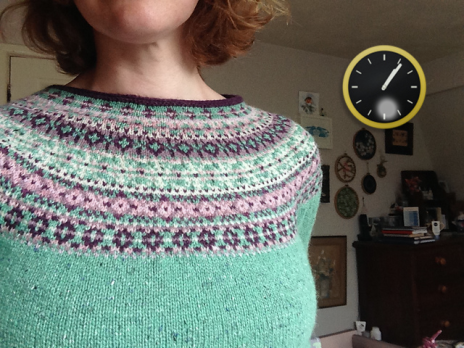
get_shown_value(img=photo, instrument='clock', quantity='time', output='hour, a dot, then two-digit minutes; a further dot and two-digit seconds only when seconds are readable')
1.06
